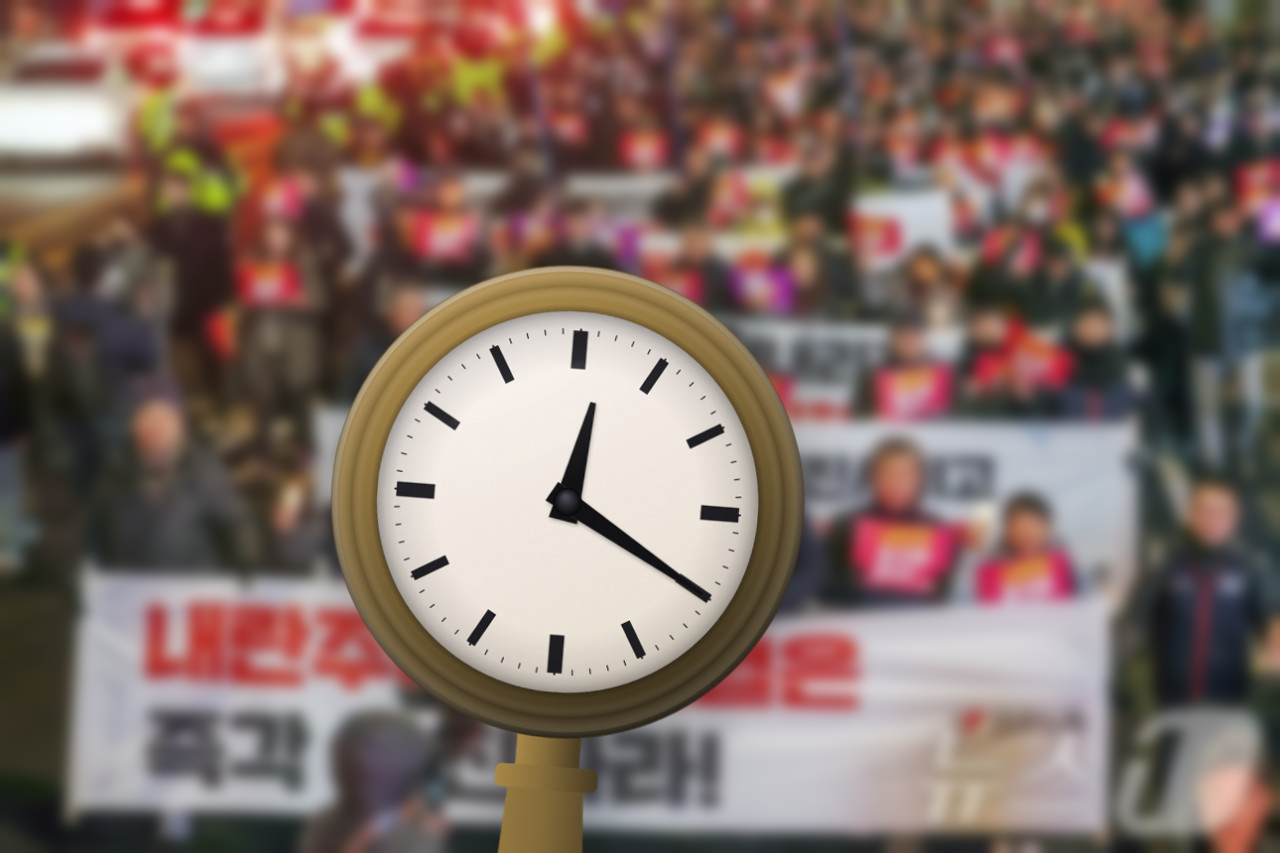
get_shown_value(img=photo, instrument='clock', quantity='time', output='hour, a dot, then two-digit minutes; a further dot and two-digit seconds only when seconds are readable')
12.20
